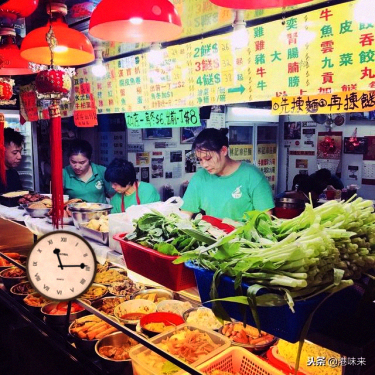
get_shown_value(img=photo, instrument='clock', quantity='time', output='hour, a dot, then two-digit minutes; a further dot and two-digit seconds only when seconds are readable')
11.14
